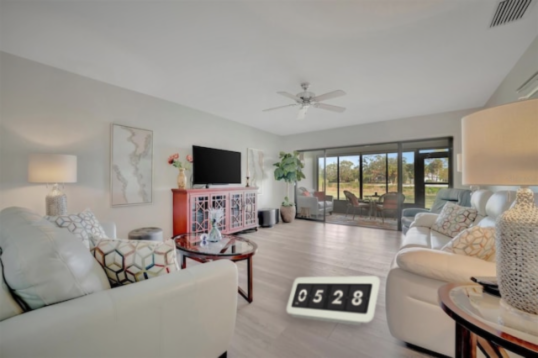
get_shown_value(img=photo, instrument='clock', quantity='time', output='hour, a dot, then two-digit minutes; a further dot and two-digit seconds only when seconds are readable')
5.28
